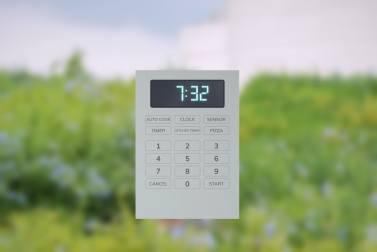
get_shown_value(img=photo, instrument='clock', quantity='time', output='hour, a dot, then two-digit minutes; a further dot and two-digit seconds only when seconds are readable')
7.32
